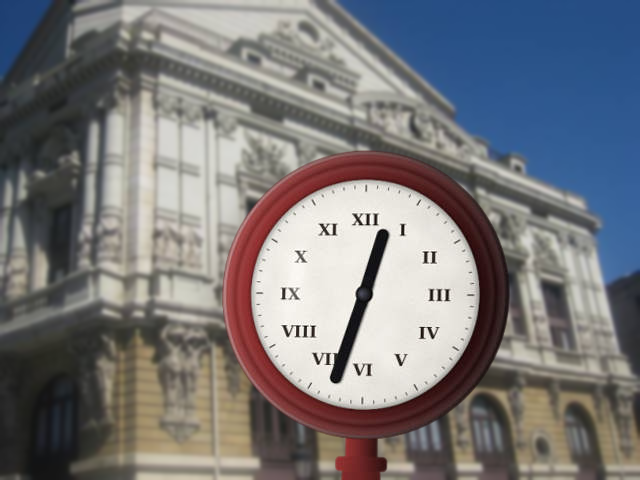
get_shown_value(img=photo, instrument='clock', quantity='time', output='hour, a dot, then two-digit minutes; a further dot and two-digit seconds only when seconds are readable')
12.33
